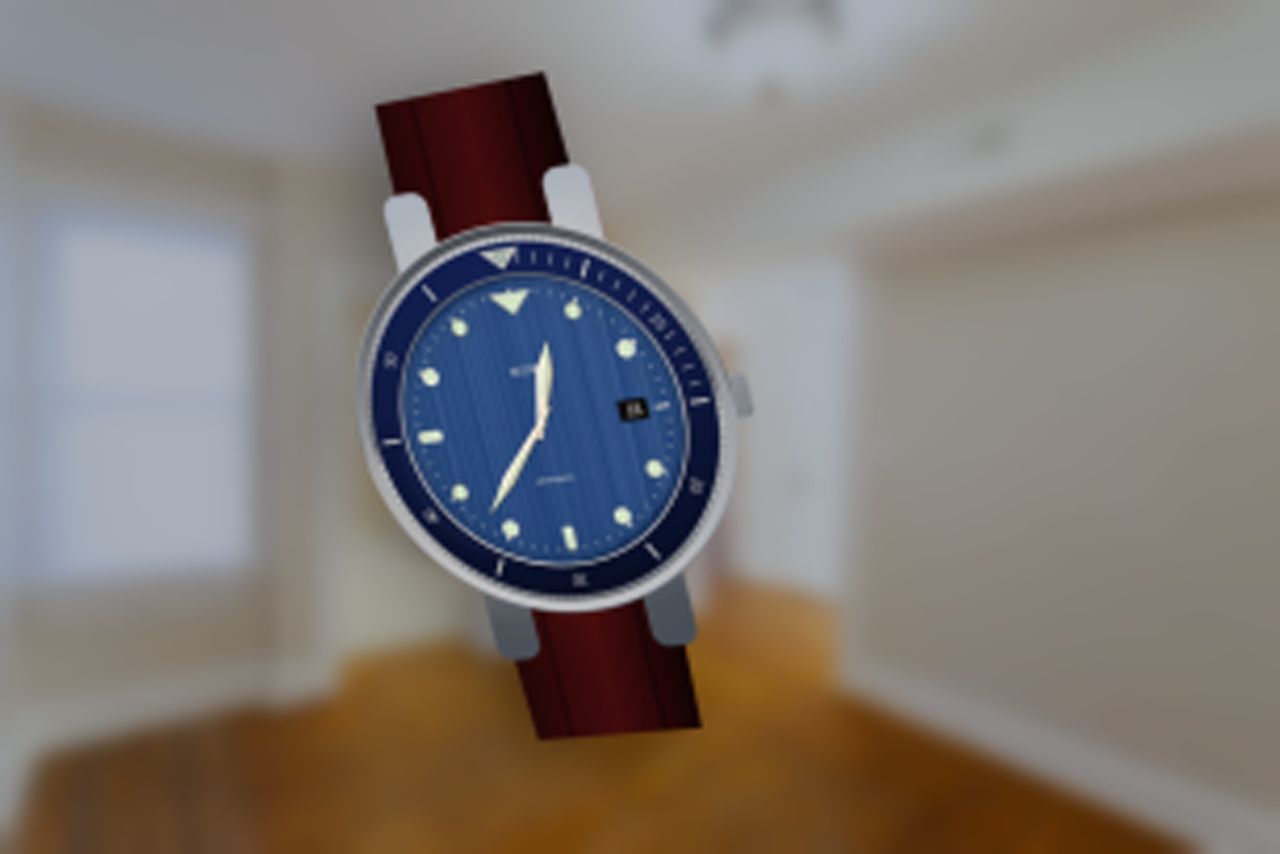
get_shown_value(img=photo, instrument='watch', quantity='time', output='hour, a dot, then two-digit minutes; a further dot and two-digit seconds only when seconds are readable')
12.37
